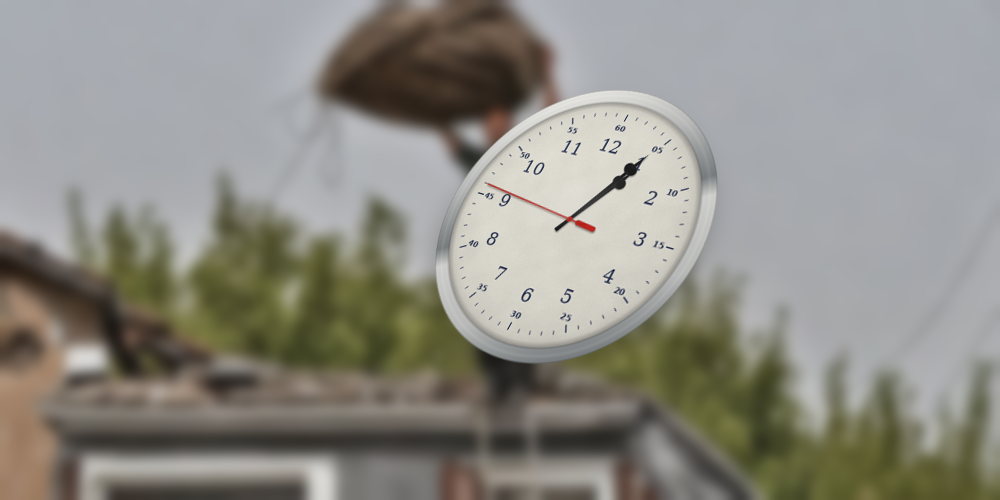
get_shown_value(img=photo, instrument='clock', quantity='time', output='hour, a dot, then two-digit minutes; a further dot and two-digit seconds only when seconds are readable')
1.04.46
